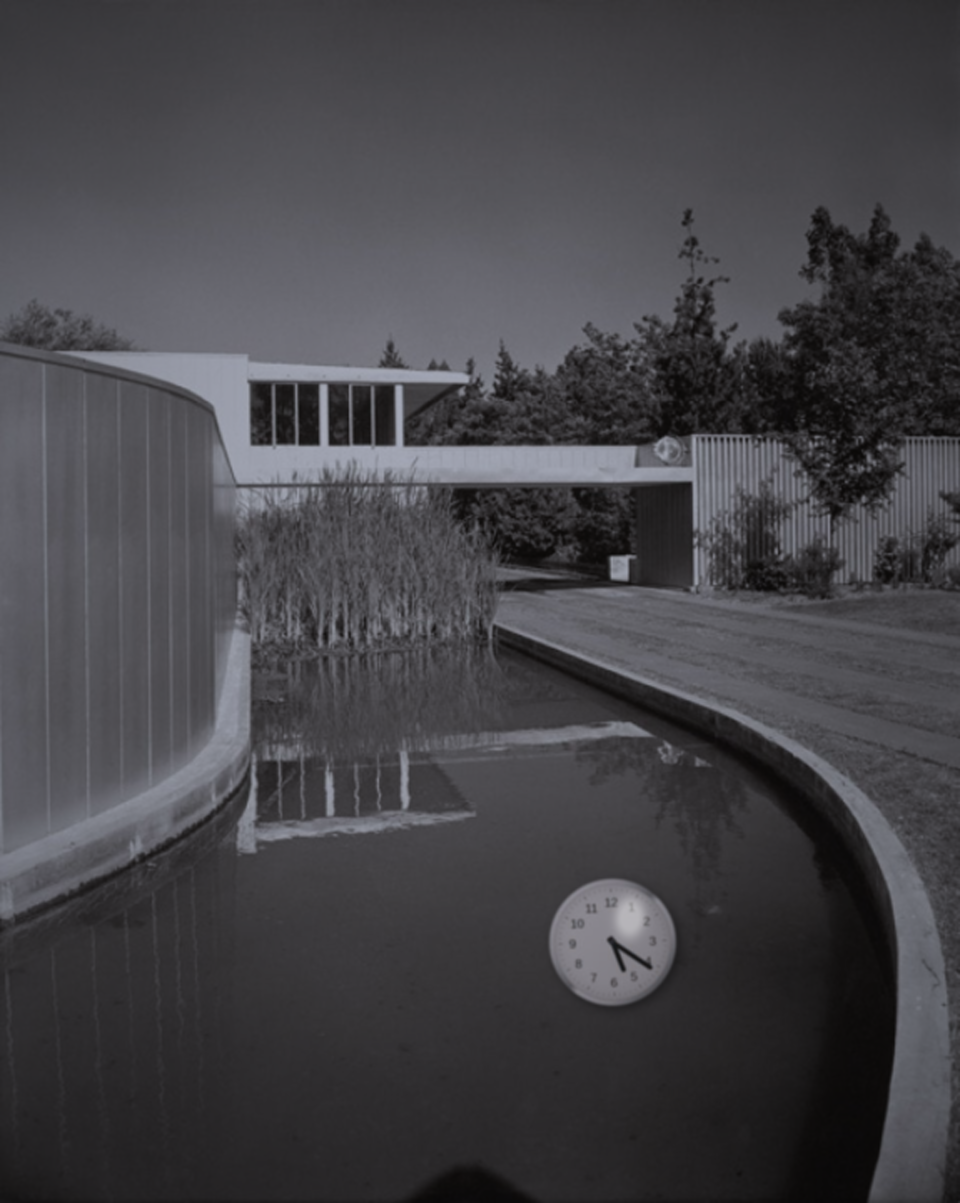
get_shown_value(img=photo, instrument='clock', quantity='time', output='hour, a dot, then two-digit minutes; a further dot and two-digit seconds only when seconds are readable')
5.21
